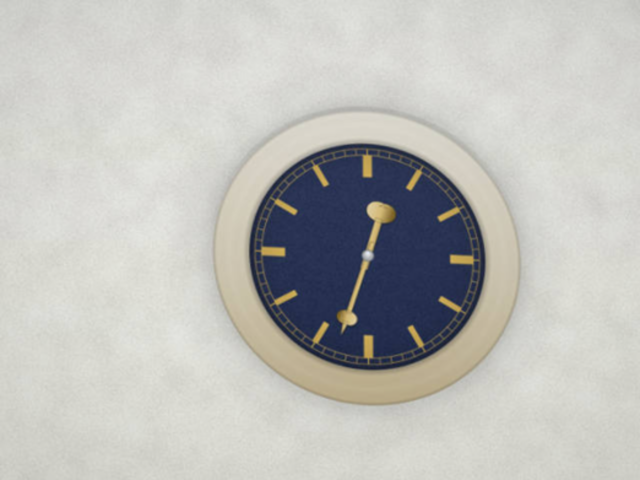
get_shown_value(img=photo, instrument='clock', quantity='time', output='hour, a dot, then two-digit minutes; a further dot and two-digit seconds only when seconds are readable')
12.33
